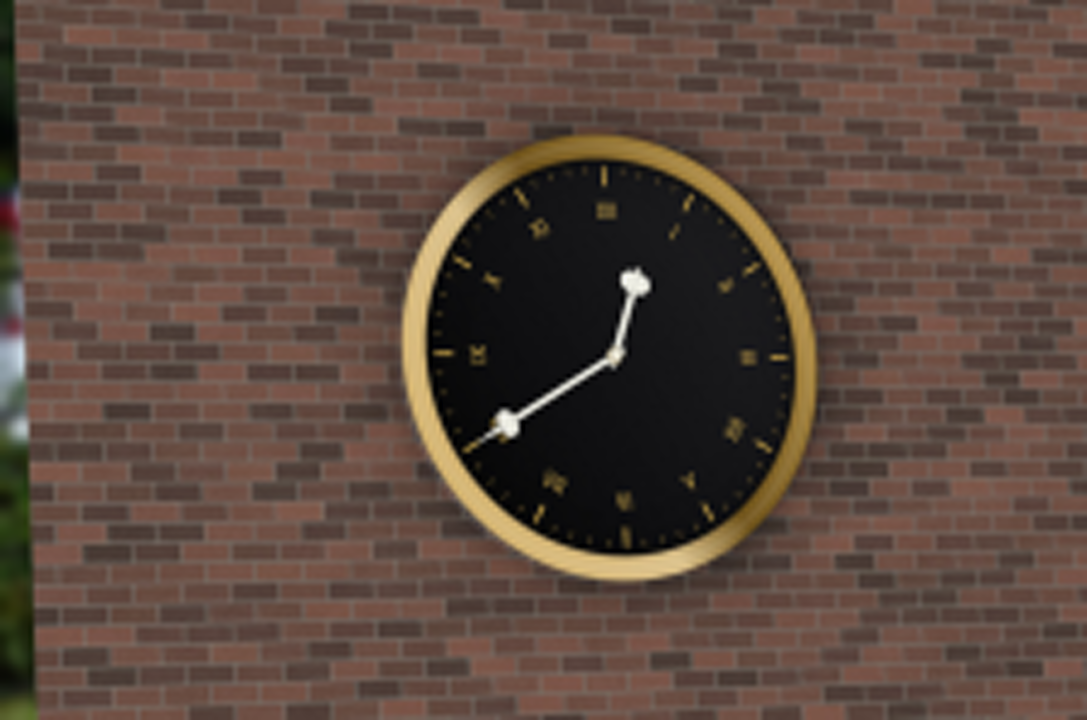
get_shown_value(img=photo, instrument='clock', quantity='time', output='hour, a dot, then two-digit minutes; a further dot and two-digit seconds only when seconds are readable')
12.40
